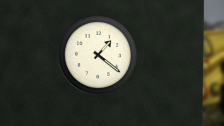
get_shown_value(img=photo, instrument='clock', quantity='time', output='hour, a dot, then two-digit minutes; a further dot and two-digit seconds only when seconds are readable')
1.21
